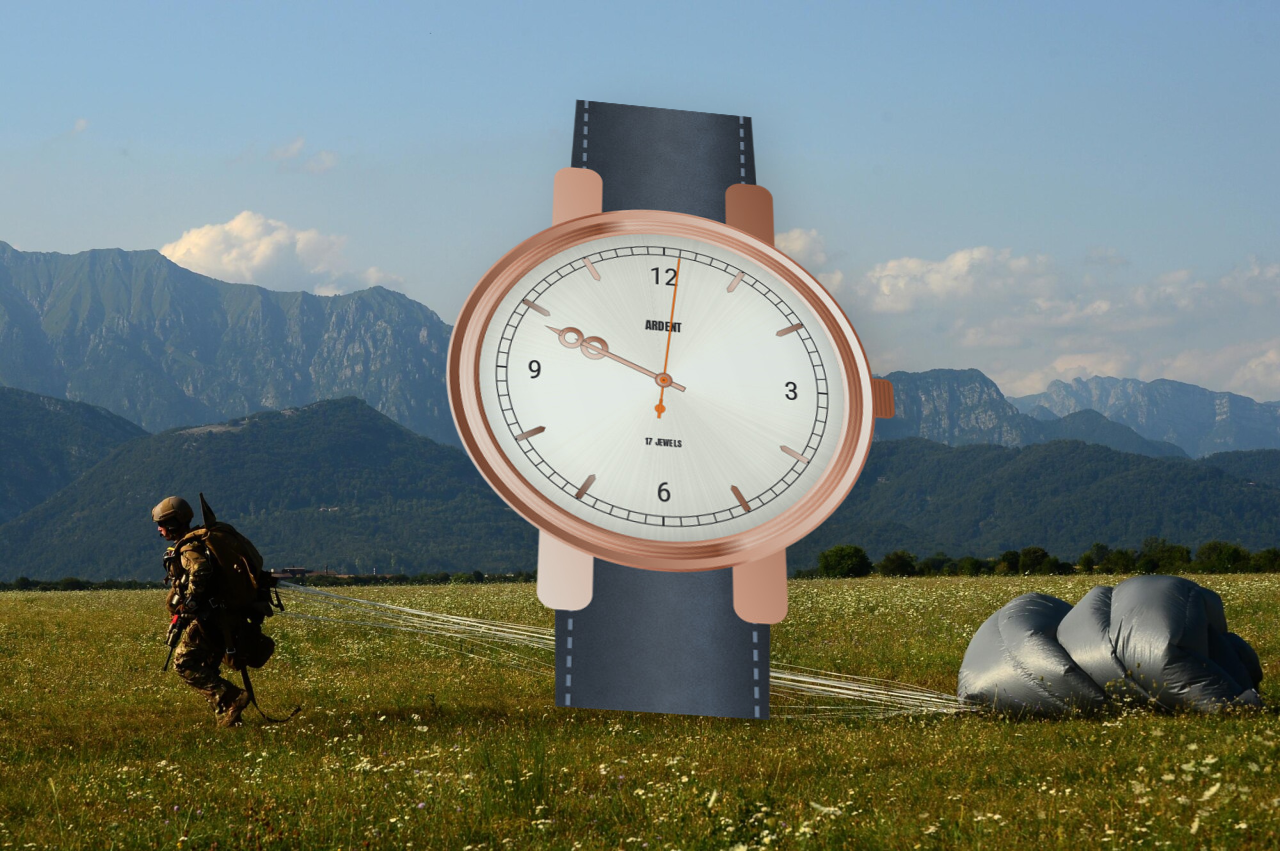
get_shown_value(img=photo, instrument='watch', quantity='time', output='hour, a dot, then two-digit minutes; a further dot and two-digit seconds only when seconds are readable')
9.49.01
